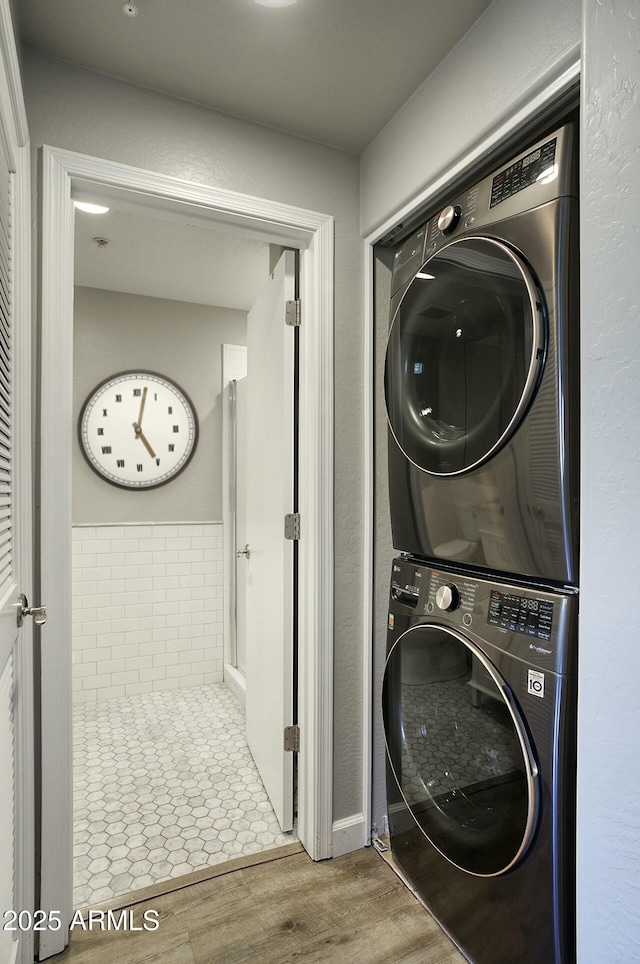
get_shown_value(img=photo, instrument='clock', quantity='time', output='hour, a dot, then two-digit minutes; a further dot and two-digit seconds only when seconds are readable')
5.02
